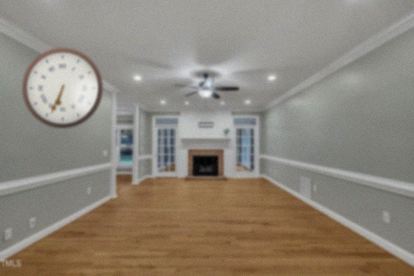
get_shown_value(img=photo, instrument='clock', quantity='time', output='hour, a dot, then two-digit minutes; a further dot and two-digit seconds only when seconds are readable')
6.34
